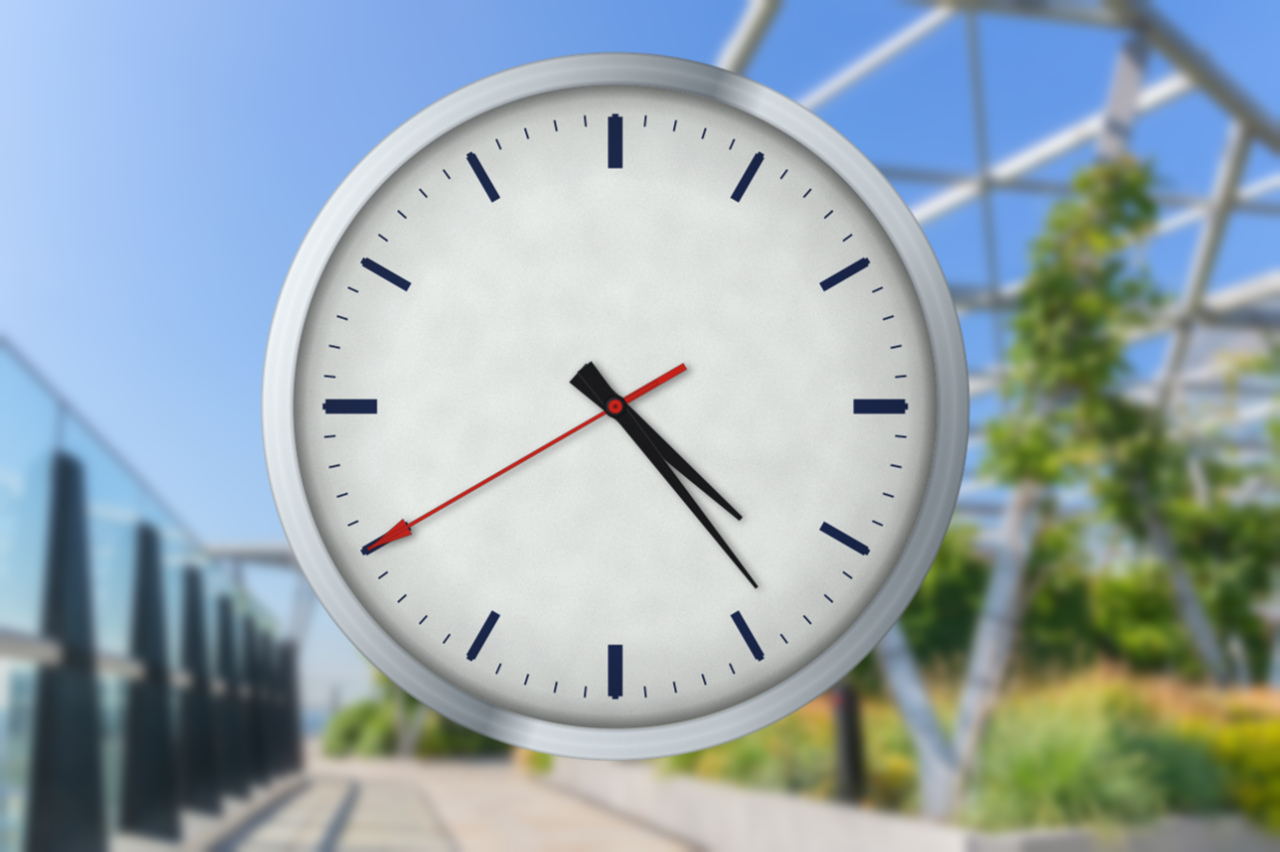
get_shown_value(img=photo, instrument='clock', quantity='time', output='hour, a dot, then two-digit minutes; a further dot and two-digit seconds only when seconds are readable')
4.23.40
